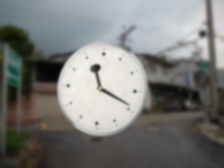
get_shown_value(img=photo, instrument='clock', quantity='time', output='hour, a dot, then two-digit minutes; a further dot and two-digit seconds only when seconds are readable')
11.19
